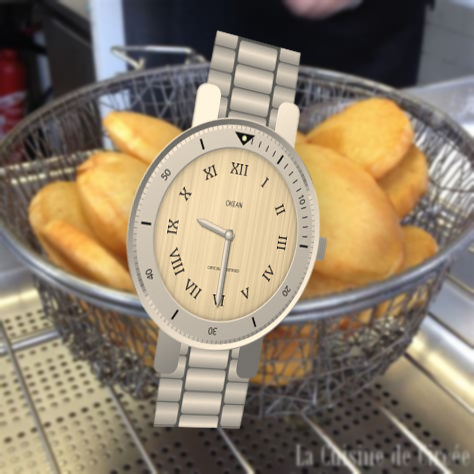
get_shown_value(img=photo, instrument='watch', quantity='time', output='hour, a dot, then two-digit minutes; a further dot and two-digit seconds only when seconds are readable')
9.30
